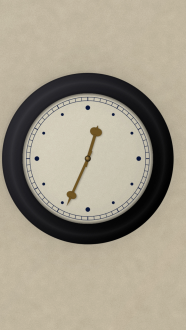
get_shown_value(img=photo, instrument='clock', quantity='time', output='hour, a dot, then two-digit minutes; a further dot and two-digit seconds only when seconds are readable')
12.34
